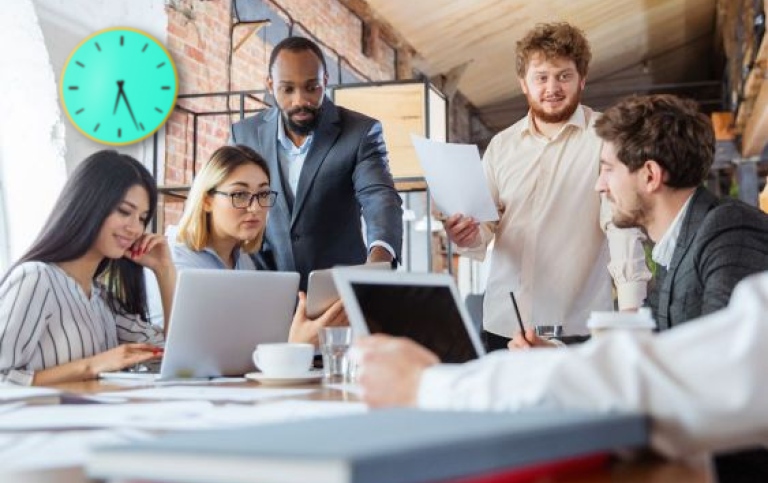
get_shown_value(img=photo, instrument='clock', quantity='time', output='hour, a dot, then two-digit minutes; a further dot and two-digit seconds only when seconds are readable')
6.26
